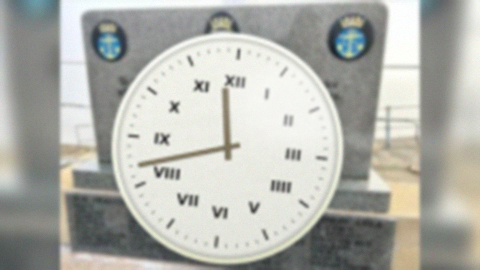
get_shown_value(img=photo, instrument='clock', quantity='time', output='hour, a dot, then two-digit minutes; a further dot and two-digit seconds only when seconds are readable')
11.42
